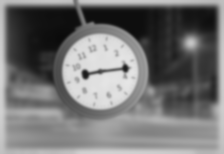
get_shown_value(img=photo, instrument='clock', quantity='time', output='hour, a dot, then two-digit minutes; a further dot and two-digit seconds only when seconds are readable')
9.17
